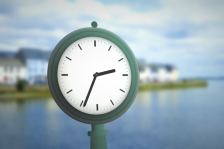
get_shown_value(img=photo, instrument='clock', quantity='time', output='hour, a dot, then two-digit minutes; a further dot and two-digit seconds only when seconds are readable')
2.34
